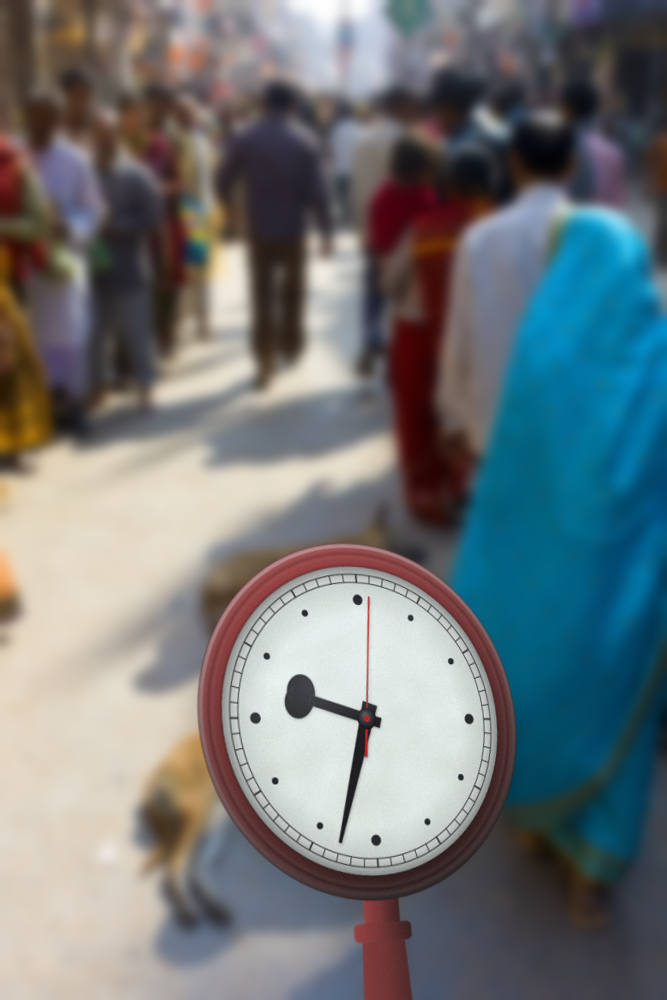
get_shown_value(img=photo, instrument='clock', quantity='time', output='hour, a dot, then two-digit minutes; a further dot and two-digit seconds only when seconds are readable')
9.33.01
